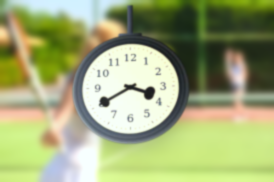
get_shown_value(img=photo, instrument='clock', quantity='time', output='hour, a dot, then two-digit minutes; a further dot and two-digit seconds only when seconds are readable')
3.40
